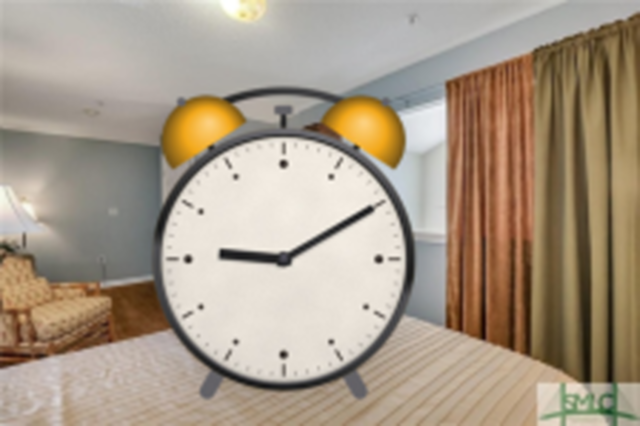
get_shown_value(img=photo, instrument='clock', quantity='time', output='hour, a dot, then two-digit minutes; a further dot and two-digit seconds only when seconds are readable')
9.10
